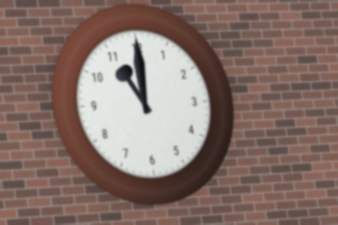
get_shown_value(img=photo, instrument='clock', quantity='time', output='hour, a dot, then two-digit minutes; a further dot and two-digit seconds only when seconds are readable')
11.00
